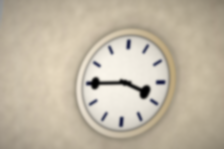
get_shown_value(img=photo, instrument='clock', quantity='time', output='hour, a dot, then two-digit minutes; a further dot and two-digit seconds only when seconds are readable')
3.45
